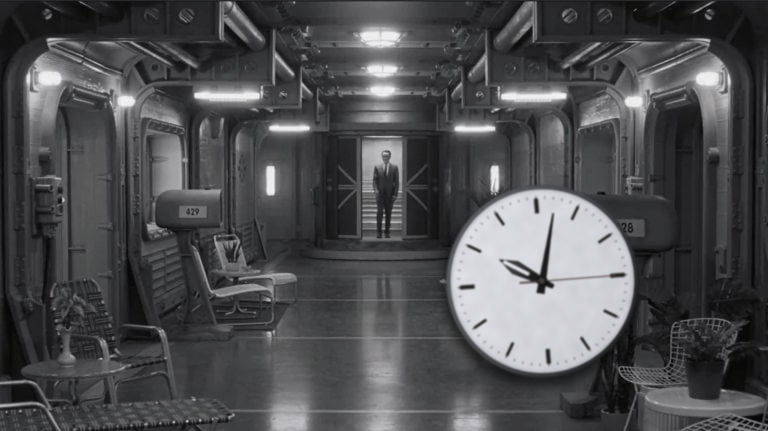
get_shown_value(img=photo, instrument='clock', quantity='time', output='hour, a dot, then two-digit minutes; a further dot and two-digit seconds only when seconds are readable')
10.02.15
